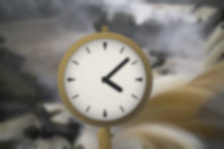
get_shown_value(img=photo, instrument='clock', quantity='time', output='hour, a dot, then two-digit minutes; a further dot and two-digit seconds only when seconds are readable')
4.08
